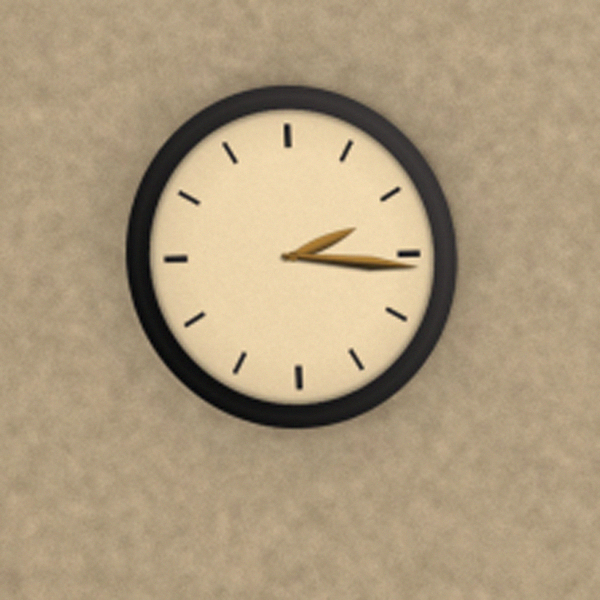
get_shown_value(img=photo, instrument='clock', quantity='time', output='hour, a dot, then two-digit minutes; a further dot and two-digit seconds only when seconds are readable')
2.16
